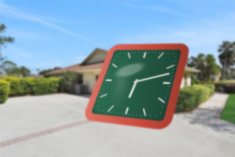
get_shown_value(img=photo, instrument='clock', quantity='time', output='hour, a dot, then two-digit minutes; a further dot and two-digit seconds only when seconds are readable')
6.12
